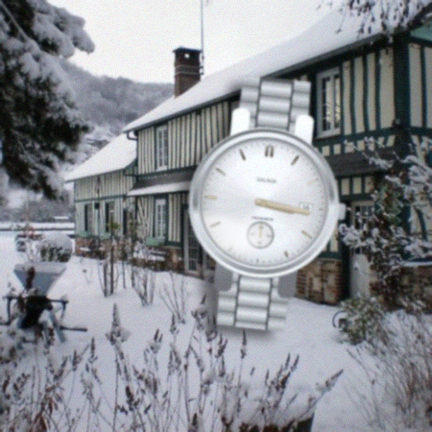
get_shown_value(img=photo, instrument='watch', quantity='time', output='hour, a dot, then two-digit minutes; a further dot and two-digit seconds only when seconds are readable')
3.16
